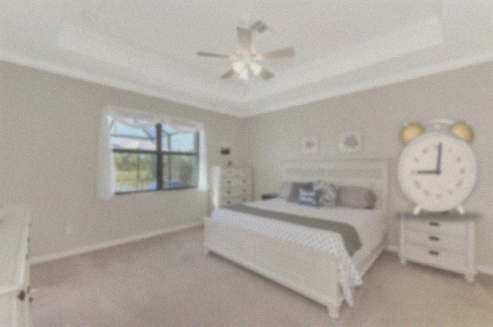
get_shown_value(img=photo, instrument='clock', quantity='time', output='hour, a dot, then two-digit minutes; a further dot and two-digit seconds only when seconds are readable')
9.01
